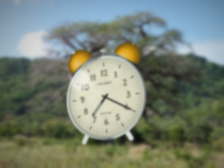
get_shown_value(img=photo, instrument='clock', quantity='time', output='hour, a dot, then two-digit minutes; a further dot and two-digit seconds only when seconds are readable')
7.20
